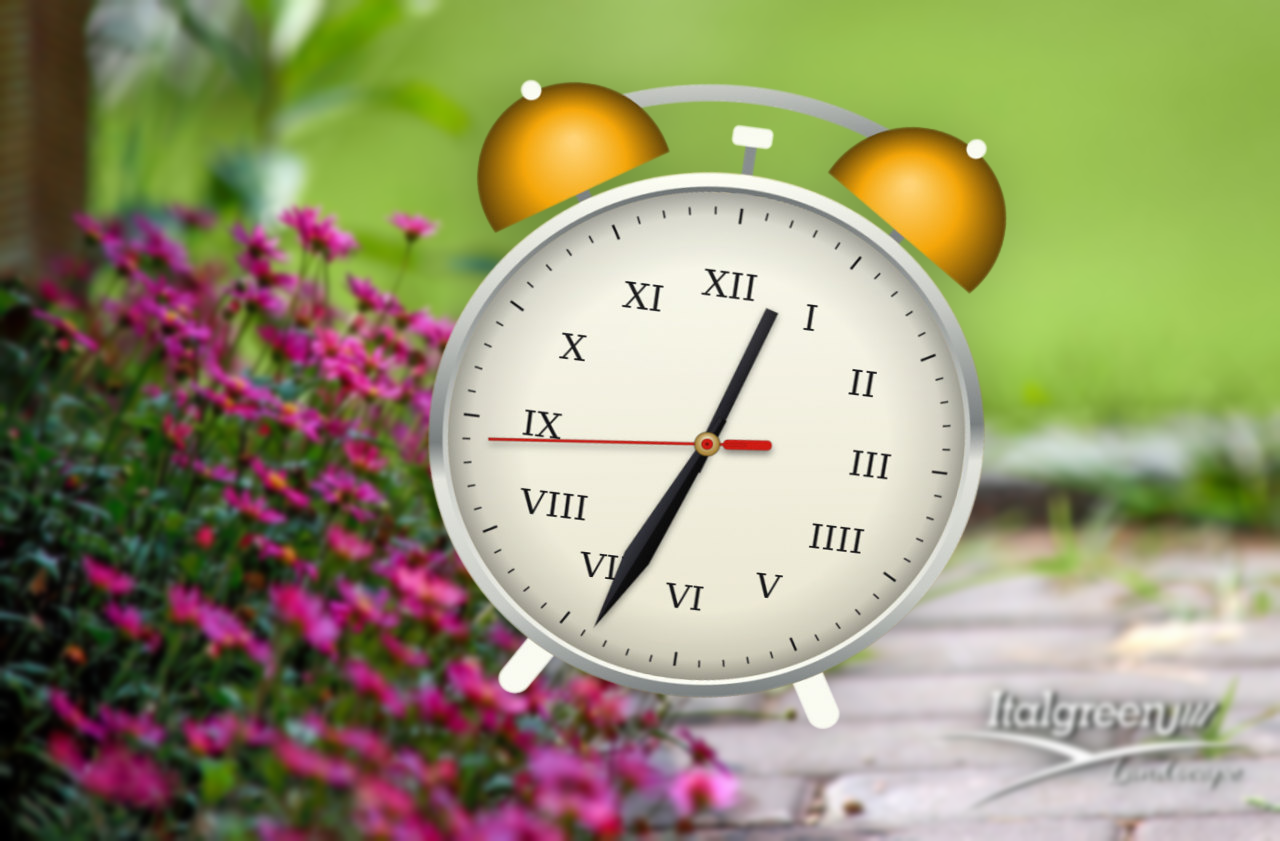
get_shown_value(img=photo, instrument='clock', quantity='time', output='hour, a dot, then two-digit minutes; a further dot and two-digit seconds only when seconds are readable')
12.33.44
